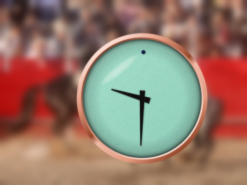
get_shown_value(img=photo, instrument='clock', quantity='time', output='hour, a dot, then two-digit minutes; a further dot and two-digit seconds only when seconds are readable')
9.30
